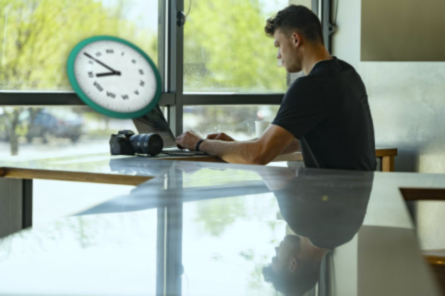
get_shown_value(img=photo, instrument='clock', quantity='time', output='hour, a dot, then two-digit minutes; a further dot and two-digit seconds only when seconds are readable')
8.52
